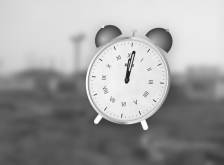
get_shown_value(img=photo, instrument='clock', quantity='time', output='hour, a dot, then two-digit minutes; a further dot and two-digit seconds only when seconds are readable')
12.01
